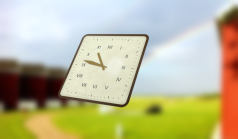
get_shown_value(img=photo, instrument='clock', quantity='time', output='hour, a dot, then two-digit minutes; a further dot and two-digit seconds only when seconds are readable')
10.47
